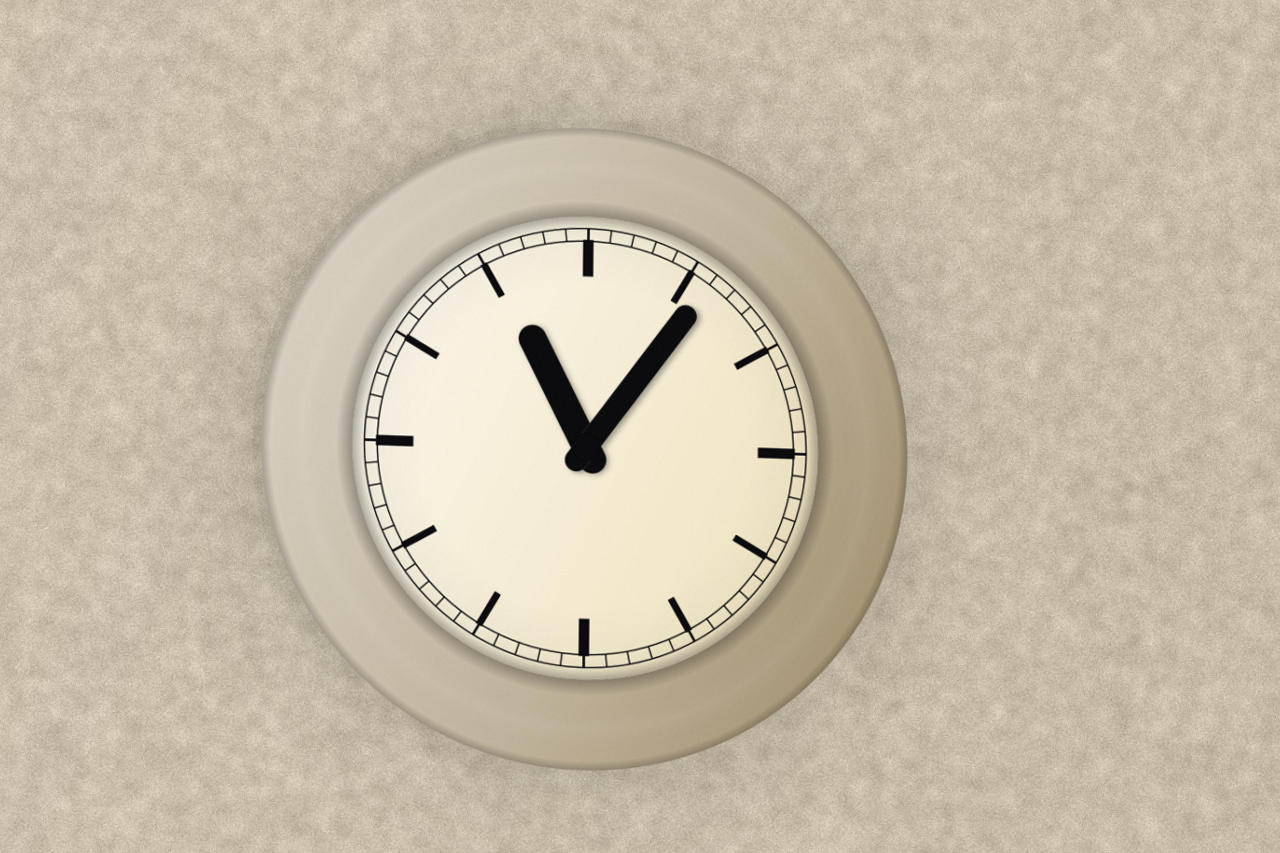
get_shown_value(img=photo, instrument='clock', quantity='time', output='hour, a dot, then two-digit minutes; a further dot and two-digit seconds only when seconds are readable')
11.06
